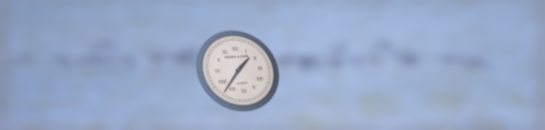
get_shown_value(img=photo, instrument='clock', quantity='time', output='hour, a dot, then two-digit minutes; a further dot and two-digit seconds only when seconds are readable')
1.37
